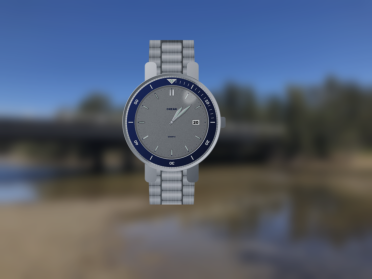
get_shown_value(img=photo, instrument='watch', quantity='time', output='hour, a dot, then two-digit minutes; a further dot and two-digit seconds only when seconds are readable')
1.08
